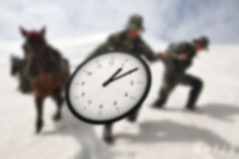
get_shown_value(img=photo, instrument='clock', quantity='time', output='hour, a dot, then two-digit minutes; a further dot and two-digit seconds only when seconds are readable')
1.10
